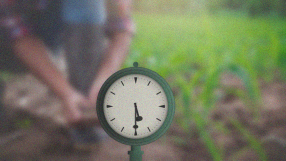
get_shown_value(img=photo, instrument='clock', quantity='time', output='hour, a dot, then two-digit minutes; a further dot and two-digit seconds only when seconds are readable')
5.30
